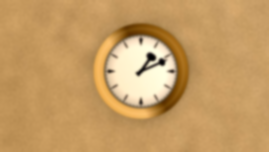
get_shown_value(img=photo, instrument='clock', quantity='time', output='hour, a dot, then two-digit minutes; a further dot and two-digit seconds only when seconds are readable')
1.11
